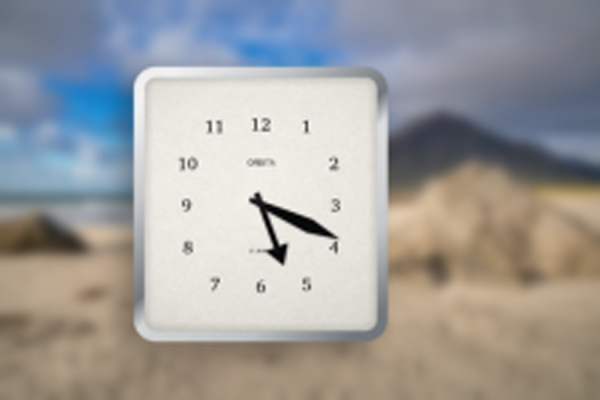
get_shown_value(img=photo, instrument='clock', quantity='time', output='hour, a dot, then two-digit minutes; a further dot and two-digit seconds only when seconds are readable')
5.19
